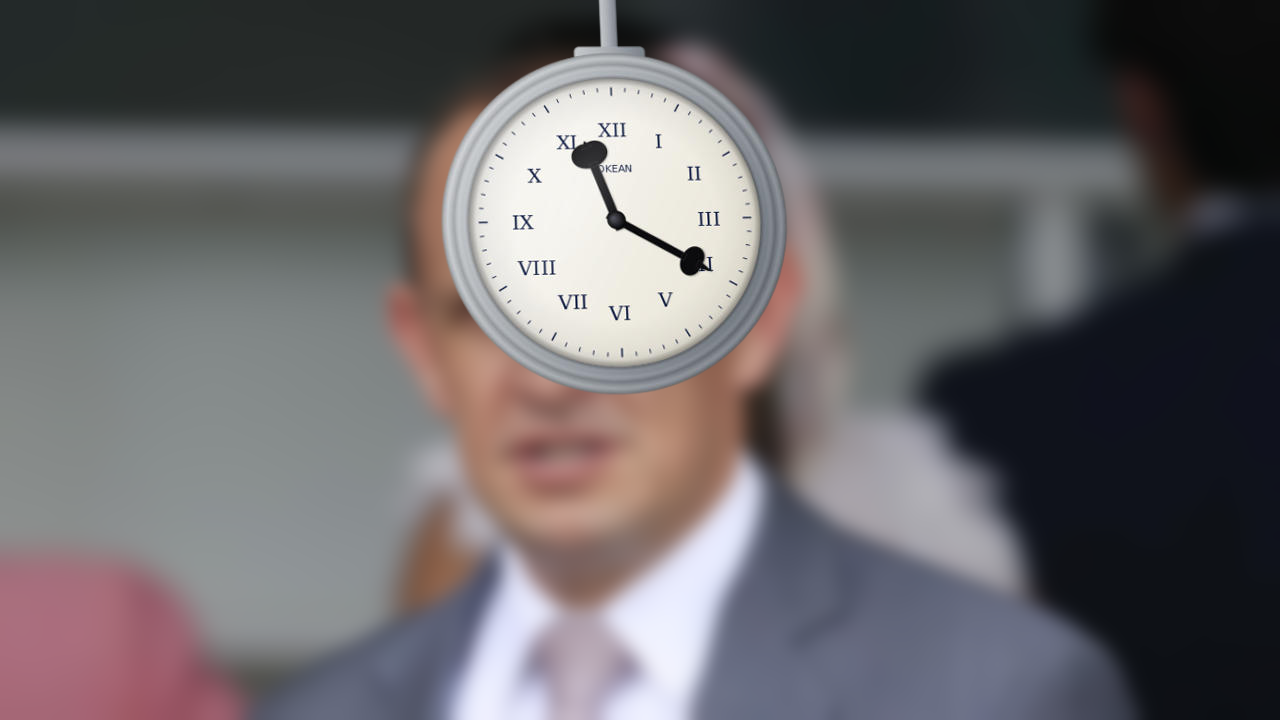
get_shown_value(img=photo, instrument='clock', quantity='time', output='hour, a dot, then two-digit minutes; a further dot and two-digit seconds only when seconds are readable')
11.20
